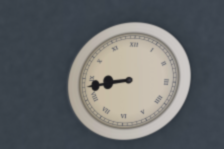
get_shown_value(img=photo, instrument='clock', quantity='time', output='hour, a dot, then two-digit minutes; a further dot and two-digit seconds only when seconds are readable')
8.43
